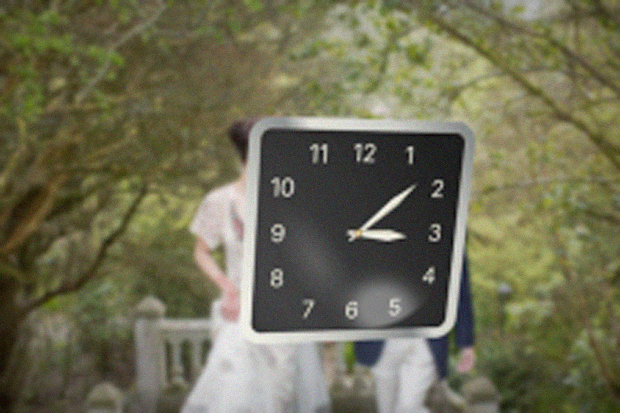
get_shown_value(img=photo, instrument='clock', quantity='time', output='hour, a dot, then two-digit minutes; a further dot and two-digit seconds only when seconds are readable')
3.08
